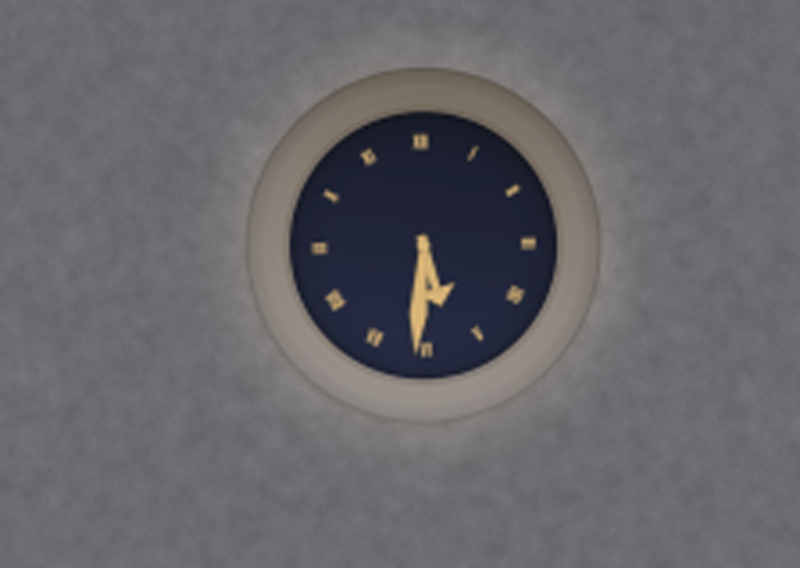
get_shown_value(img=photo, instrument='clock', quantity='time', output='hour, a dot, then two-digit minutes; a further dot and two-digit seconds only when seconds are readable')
5.31
